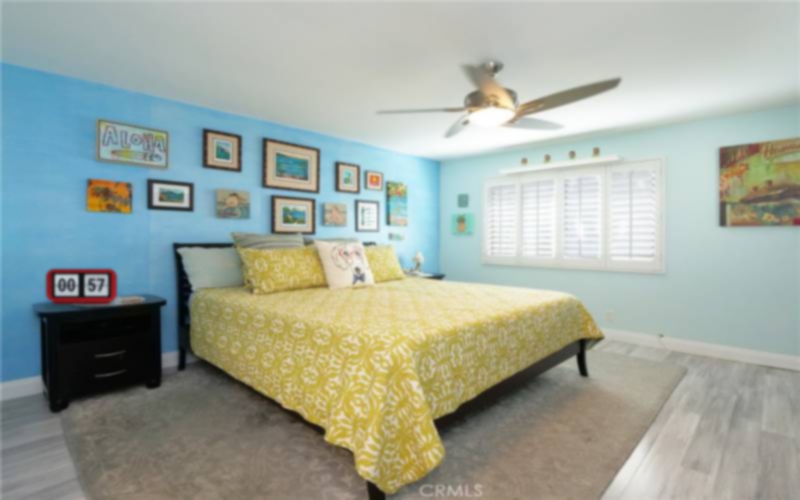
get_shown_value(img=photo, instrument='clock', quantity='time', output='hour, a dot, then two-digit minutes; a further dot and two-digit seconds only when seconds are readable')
0.57
